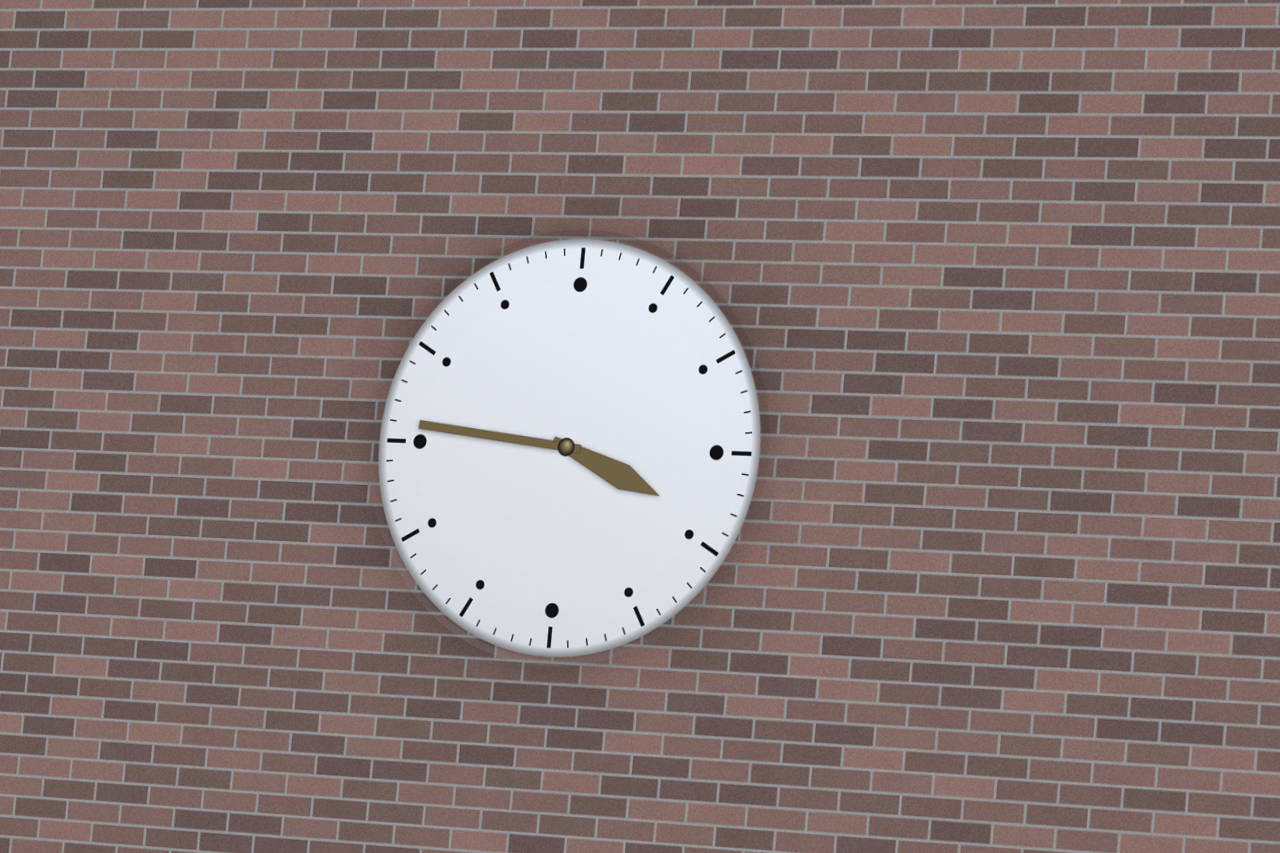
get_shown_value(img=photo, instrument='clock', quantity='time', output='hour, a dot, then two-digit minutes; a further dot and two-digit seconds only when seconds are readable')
3.46
